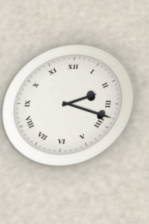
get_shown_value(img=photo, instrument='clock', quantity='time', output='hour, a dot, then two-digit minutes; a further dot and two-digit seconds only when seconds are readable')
2.18
